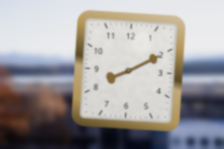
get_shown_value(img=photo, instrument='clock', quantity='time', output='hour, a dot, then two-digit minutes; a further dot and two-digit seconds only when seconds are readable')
8.10
